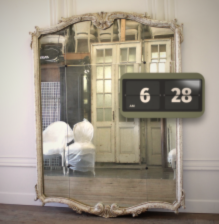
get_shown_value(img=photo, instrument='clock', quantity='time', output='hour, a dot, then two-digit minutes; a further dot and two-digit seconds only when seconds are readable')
6.28
